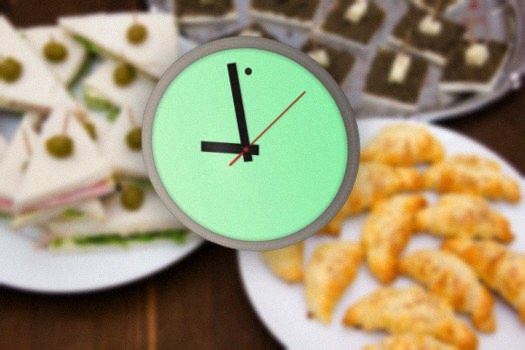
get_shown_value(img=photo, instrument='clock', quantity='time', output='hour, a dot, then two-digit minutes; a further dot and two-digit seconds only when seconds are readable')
8.58.07
